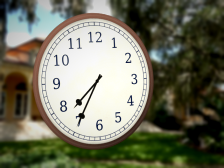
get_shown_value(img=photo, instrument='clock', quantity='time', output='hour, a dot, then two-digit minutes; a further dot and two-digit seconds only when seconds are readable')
7.35
